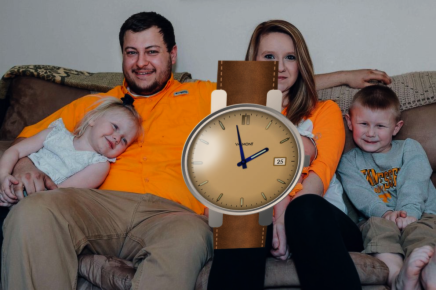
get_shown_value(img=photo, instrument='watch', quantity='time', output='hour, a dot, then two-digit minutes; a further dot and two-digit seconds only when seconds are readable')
1.58
